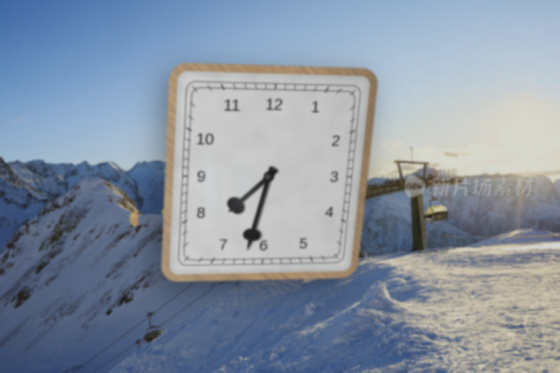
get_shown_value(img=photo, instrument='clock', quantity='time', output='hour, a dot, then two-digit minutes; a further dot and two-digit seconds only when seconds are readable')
7.32
